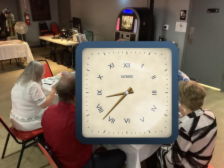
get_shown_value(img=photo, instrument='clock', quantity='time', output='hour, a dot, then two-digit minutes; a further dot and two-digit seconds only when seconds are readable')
8.37
